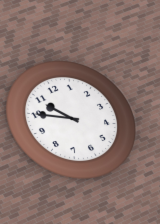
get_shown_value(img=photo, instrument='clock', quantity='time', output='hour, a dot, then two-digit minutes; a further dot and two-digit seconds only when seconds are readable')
10.50
